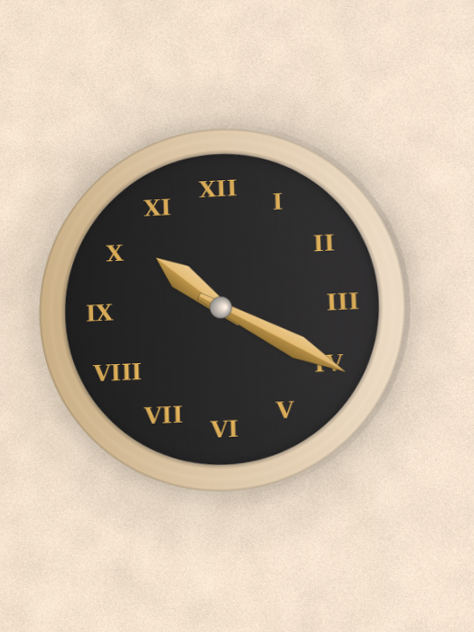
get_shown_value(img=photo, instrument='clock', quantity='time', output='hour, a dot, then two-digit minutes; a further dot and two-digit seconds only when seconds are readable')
10.20
